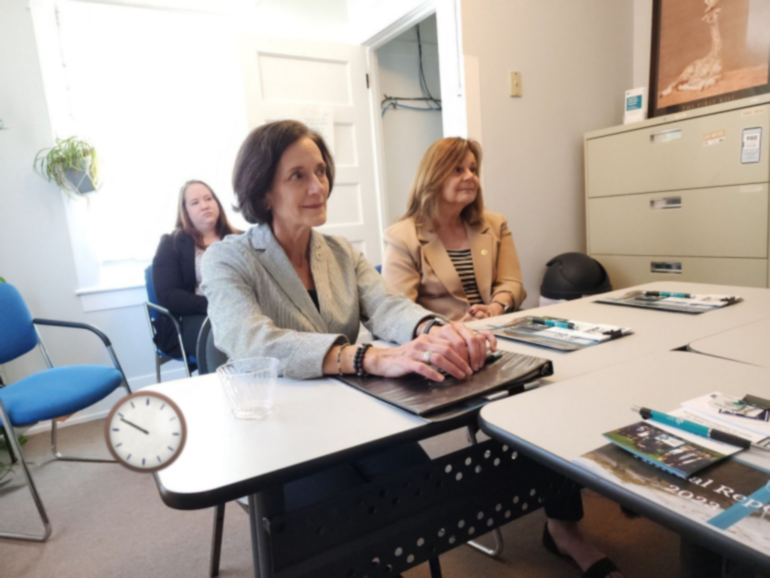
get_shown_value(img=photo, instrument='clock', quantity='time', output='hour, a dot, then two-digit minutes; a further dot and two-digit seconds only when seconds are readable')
9.49
